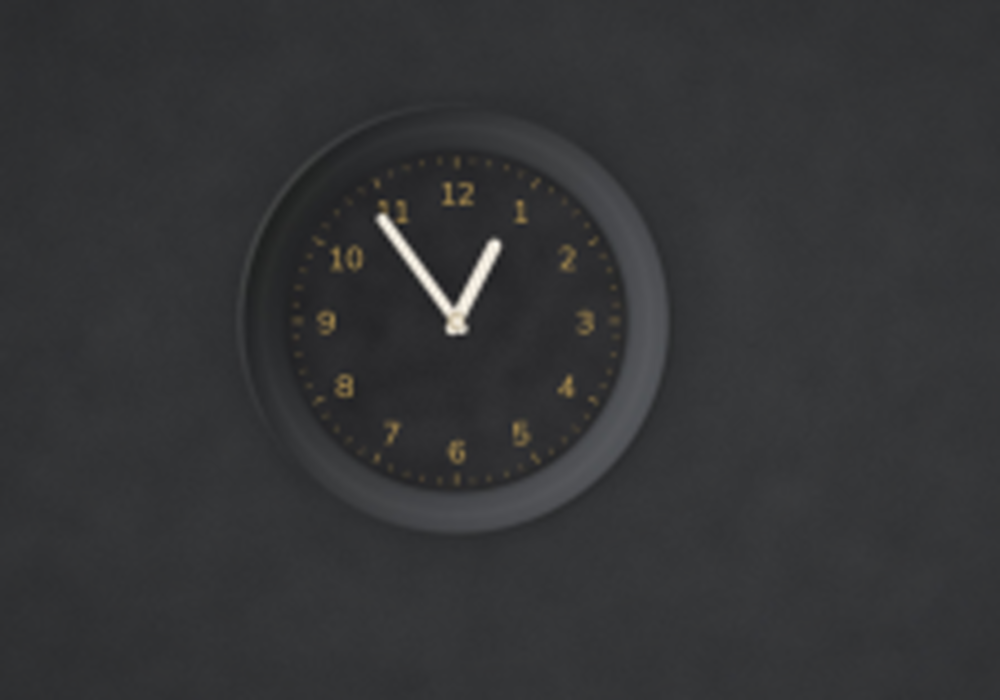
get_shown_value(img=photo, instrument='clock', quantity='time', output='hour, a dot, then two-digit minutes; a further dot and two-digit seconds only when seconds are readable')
12.54
